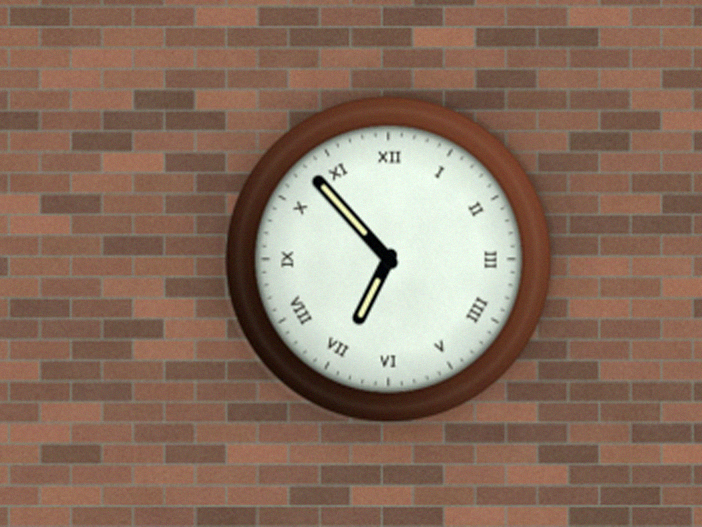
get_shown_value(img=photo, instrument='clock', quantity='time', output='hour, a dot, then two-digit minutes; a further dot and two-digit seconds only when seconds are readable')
6.53
